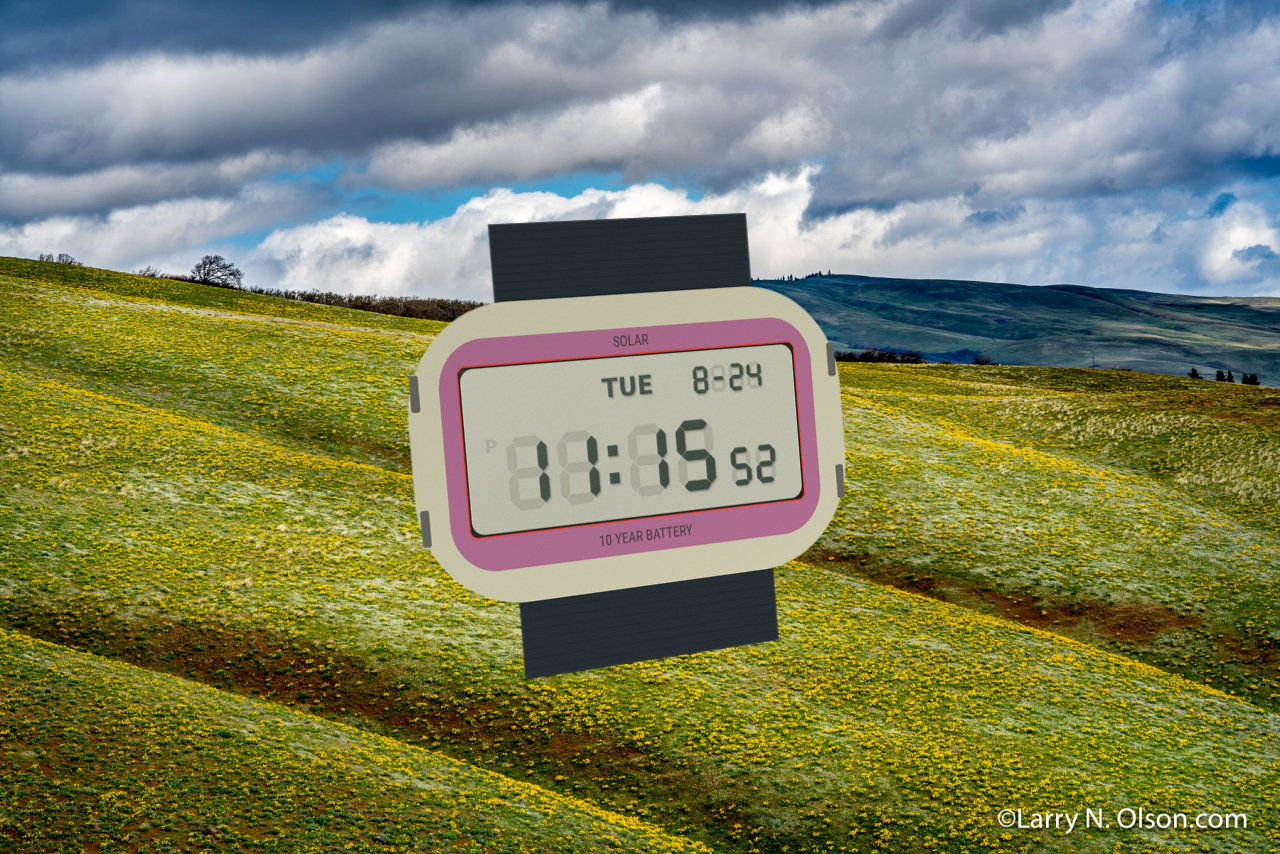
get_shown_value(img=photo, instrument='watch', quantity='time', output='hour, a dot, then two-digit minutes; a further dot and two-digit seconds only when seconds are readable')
11.15.52
